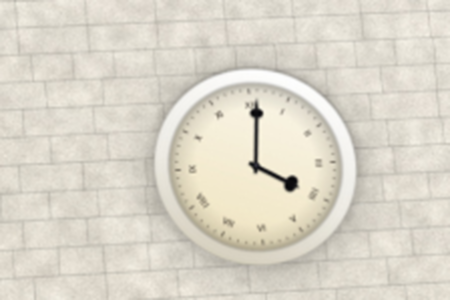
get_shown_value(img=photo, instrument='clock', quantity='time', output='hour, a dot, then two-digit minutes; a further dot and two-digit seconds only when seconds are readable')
4.01
